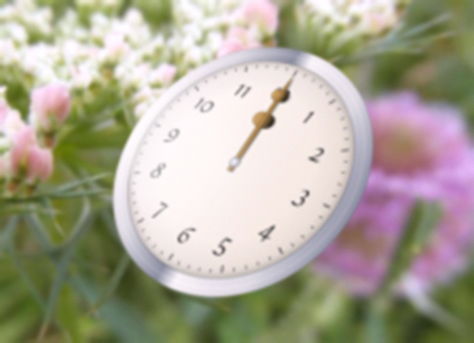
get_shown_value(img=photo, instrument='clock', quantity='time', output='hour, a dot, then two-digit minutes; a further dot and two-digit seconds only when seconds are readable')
12.00
